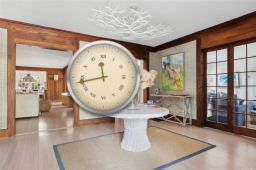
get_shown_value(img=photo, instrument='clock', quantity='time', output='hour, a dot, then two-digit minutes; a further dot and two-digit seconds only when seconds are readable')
11.43
